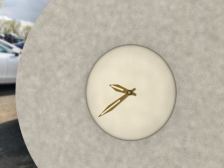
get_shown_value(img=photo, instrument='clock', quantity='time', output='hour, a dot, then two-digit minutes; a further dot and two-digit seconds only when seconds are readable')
9.39
